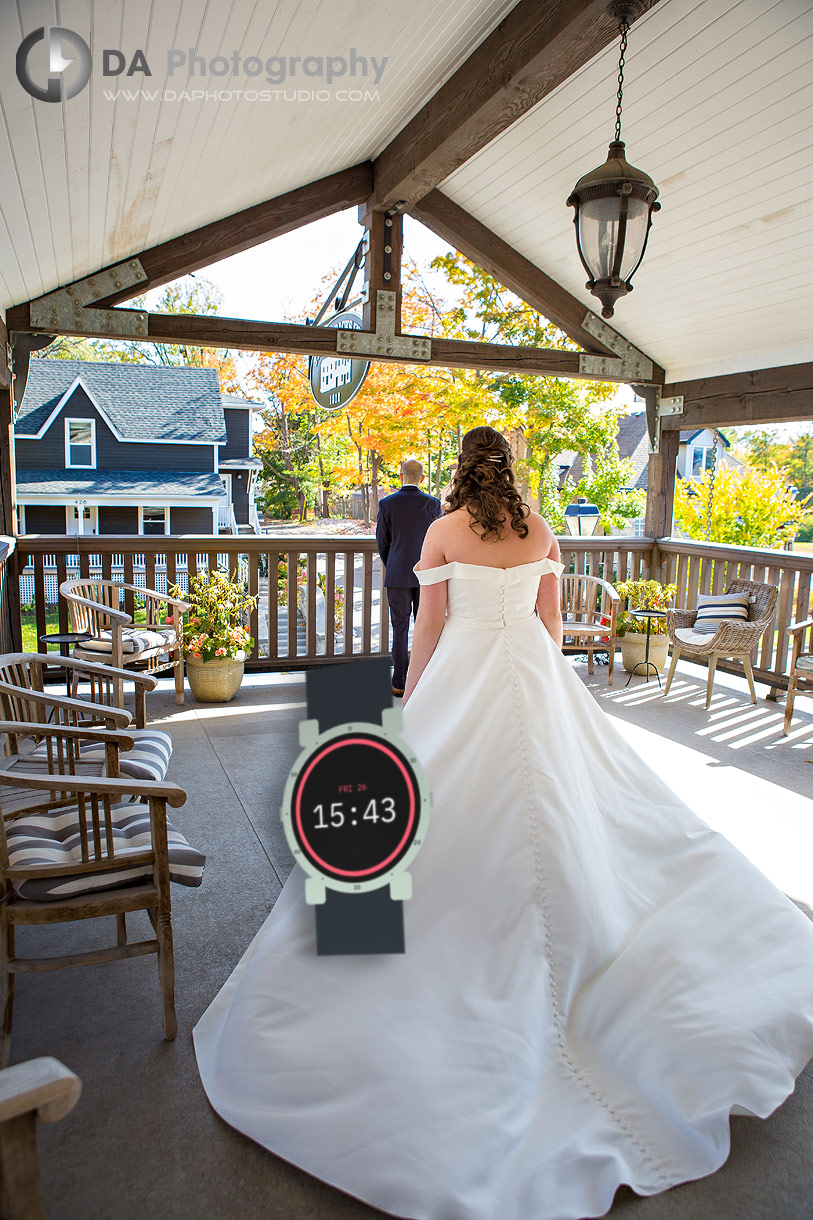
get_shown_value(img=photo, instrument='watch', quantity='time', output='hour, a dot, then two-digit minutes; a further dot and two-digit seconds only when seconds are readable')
15.43
